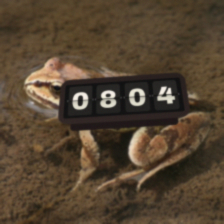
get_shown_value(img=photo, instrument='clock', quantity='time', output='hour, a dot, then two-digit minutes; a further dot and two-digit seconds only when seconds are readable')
8.04
